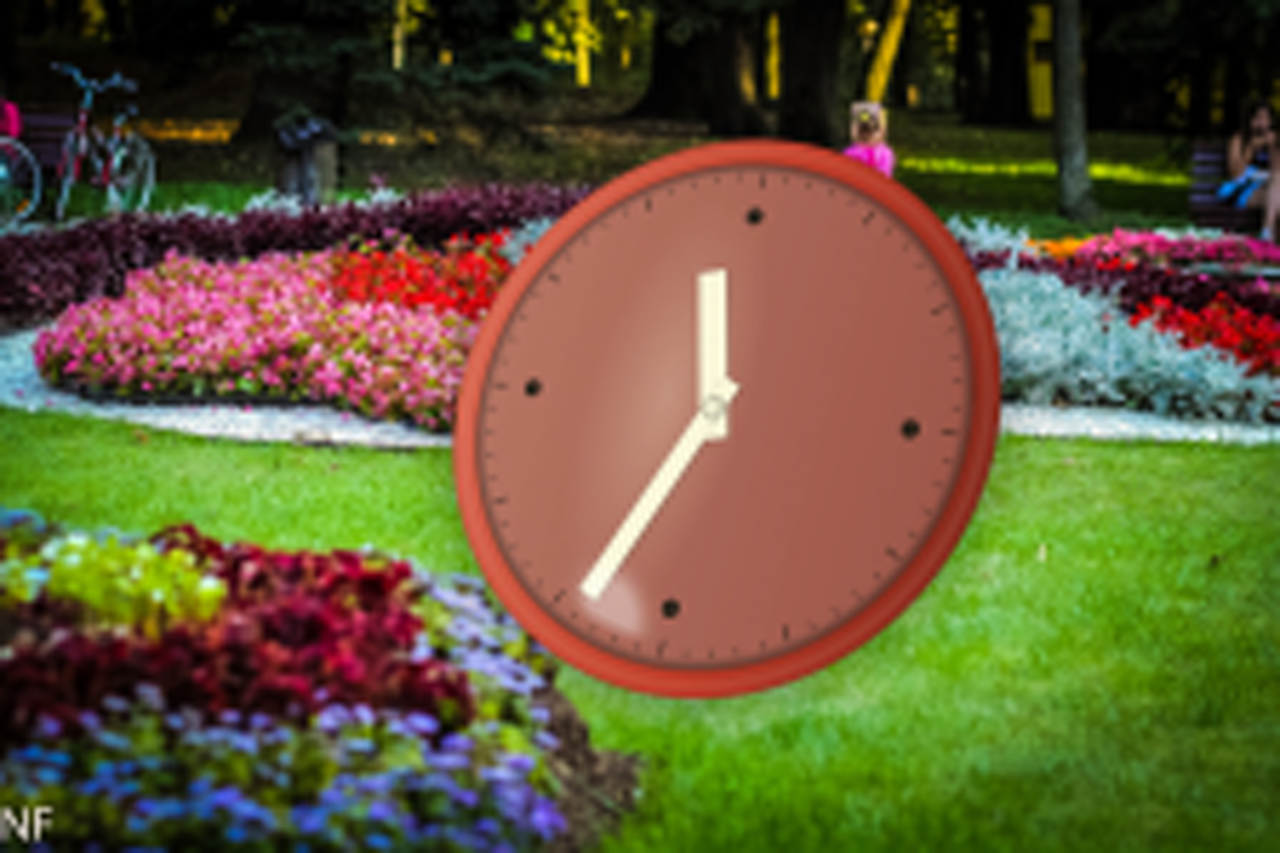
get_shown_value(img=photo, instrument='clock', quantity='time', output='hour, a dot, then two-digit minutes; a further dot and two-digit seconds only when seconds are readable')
11.34
